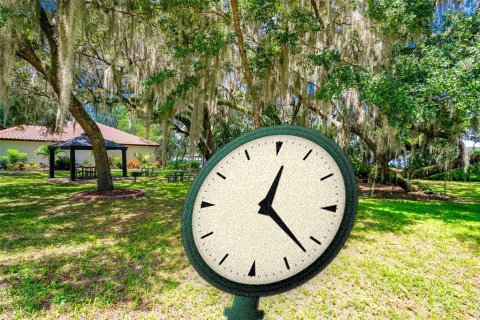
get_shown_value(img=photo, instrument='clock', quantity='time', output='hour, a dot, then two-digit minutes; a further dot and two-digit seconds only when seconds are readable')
12.22
